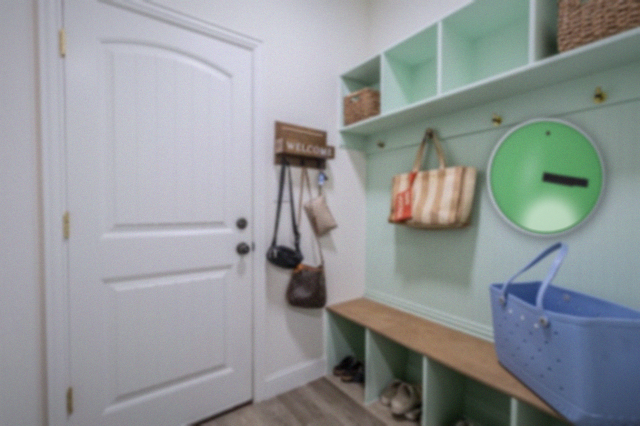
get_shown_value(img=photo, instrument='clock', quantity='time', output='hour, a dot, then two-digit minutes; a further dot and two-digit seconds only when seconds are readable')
3.16
